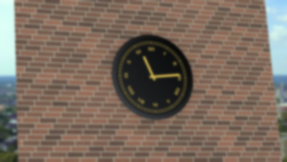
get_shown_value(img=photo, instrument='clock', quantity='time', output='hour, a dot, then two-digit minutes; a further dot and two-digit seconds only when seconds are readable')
11.14
